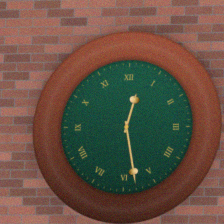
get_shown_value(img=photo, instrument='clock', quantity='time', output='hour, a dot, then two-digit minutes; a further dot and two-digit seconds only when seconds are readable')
12.28
